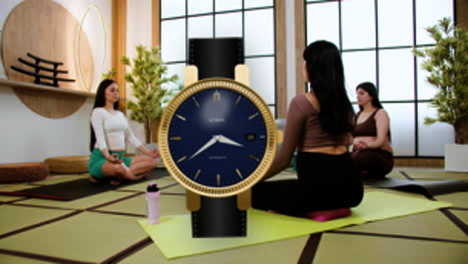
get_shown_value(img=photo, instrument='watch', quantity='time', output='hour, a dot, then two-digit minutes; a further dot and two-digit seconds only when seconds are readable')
3.39
